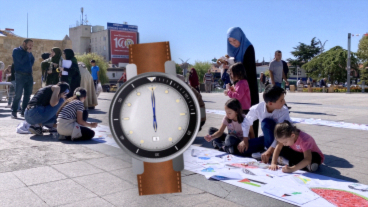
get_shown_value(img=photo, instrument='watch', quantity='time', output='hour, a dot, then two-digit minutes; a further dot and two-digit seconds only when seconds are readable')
6.00
